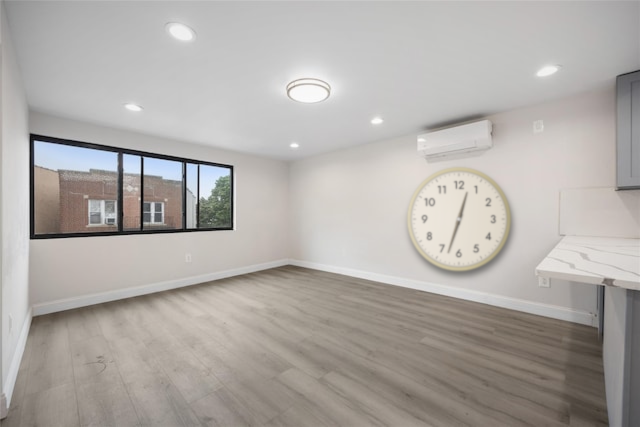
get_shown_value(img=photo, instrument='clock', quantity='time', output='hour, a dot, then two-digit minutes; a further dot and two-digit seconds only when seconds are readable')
12.33
